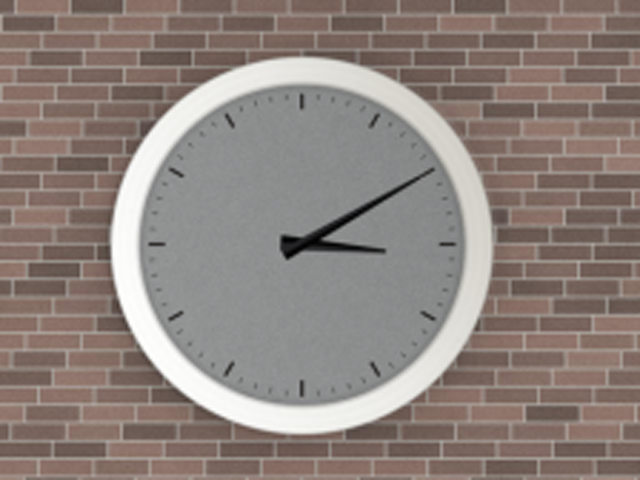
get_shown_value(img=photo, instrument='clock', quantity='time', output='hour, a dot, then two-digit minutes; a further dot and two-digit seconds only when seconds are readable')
3.10
